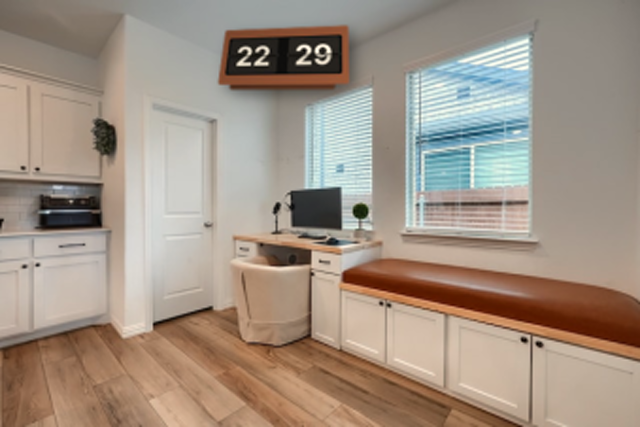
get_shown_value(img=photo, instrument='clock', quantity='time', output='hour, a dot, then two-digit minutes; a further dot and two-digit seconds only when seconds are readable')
22.29
